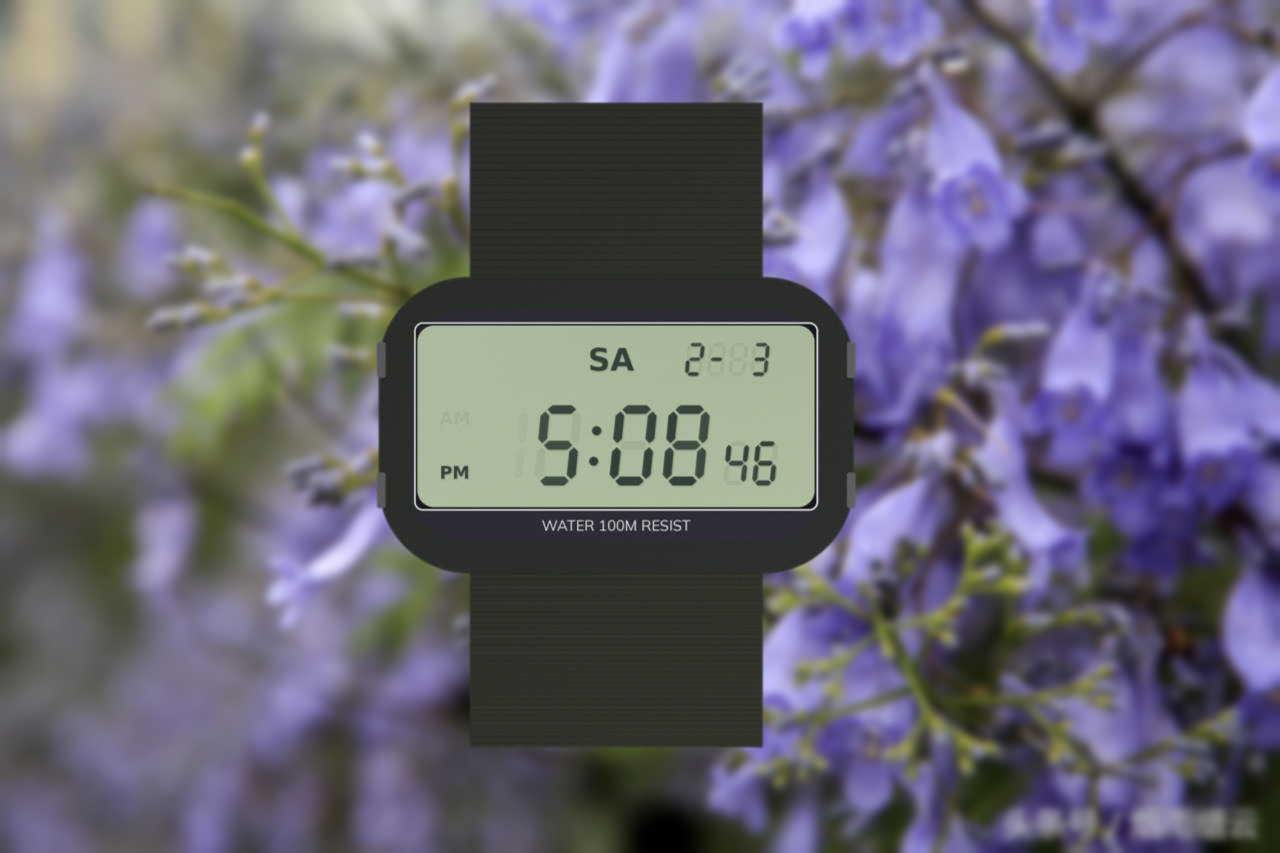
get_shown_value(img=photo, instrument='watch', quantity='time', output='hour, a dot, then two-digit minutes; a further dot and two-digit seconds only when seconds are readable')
5.08.46
